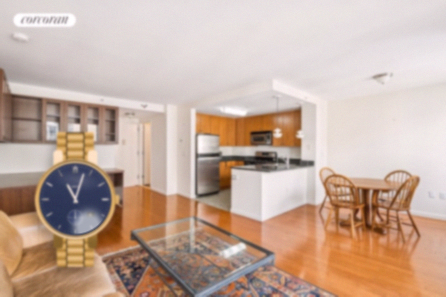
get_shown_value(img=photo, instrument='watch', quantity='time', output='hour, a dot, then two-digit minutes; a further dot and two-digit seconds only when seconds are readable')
11.03
